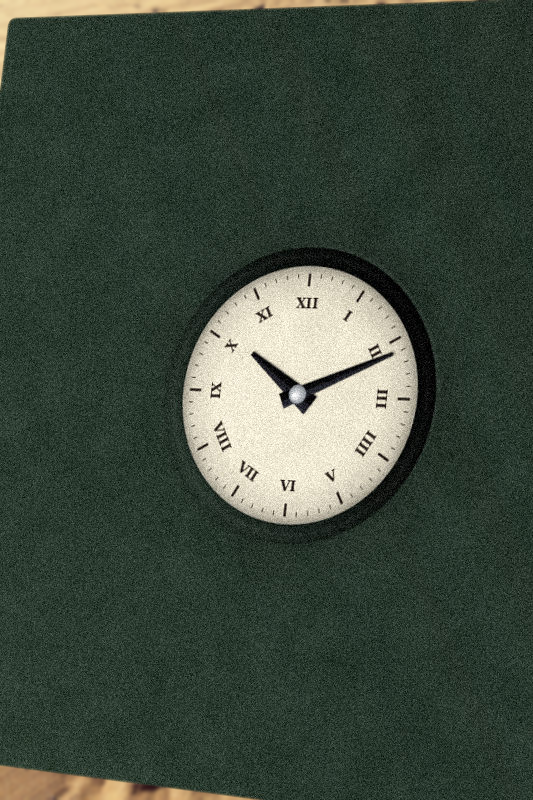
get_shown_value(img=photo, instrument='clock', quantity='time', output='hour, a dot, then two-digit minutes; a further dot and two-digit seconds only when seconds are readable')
10.11
